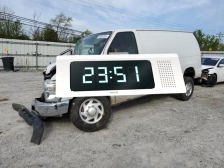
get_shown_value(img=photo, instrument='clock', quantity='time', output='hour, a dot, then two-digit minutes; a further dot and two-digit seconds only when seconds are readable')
23.51
